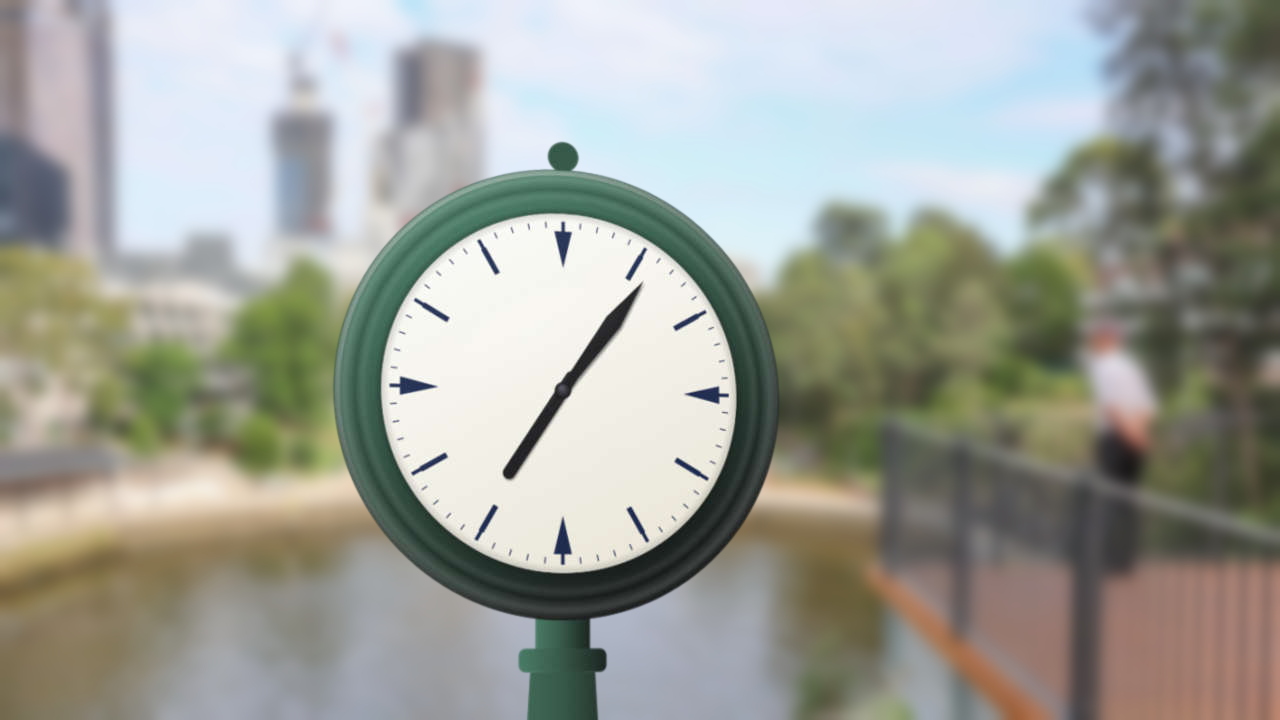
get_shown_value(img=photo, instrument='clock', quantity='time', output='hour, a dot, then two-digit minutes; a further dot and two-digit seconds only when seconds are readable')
7.06
